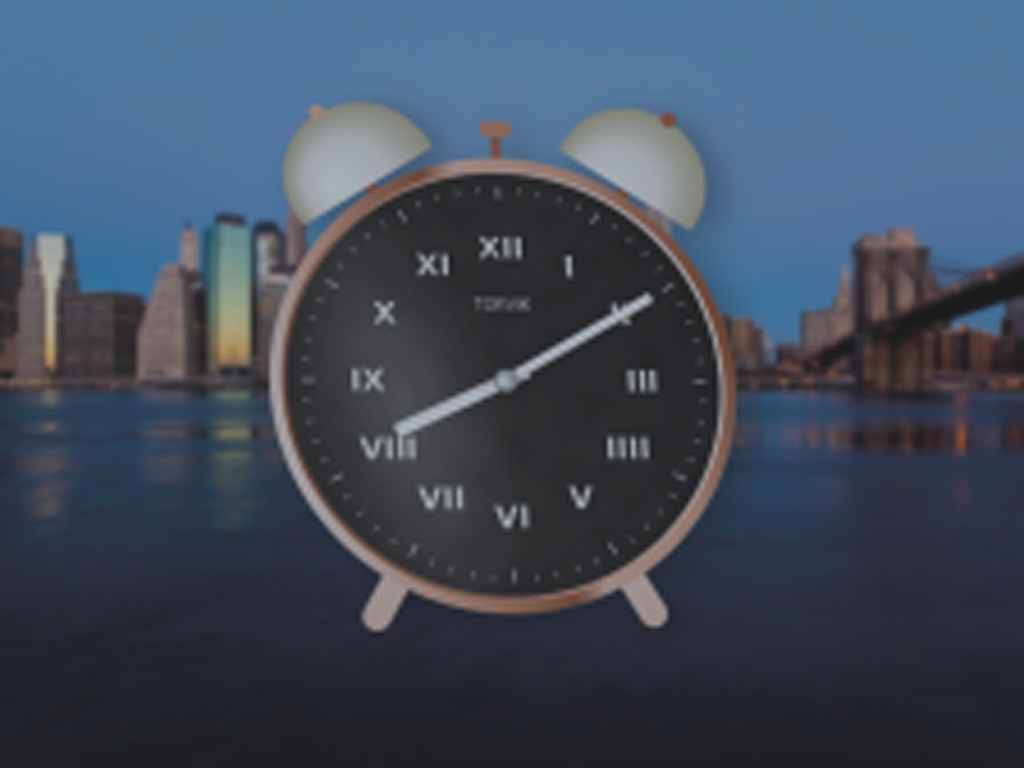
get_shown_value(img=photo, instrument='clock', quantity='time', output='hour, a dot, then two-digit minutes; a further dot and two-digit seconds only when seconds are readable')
8.10
